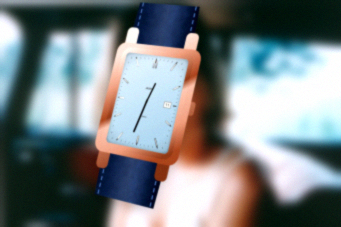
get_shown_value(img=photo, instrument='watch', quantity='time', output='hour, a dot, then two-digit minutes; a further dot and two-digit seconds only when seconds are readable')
12.32
